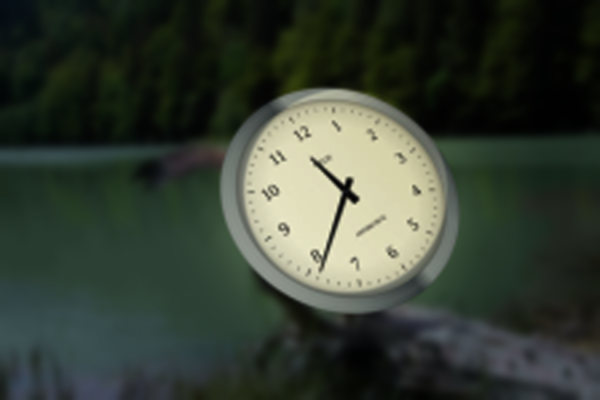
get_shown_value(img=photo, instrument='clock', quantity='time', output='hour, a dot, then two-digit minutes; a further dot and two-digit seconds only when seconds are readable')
11.39
